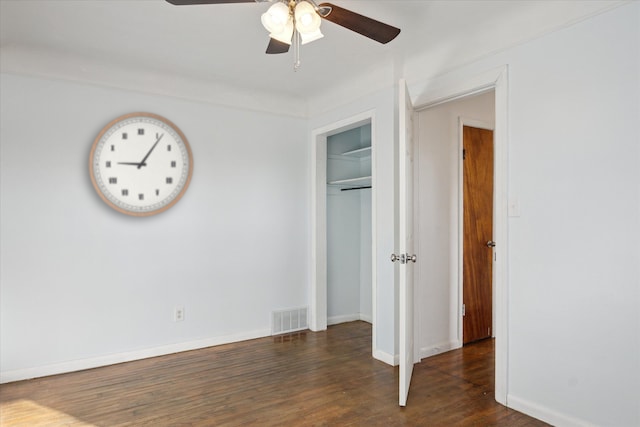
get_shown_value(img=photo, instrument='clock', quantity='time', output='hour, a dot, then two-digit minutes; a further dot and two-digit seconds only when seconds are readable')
9.06
